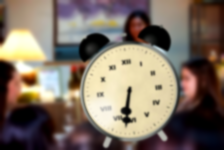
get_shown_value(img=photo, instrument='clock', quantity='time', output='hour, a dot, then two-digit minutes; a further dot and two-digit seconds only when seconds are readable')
6.32
